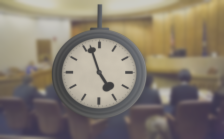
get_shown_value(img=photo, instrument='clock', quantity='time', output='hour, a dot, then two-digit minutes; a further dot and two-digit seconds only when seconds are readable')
4.57
